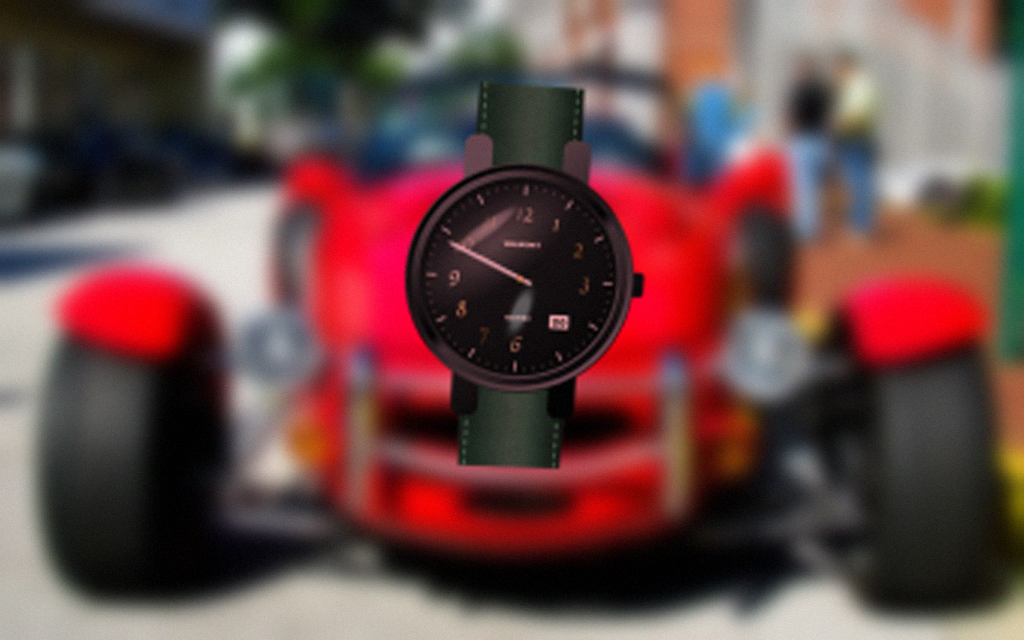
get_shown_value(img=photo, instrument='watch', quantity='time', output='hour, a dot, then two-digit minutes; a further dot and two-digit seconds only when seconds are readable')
9.49
